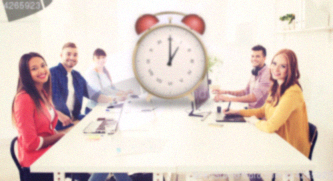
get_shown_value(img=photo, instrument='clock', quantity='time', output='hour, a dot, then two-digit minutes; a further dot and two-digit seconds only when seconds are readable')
1.00
